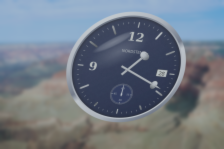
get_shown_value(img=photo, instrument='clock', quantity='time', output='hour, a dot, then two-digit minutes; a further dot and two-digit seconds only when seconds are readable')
1.19
